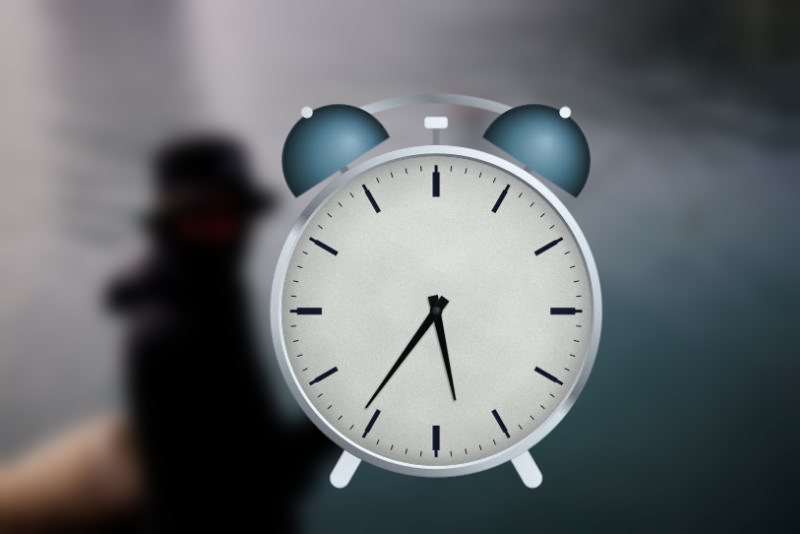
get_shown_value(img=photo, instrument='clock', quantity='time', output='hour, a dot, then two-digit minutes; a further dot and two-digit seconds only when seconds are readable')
5.36
